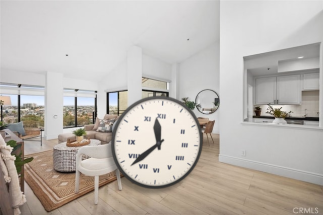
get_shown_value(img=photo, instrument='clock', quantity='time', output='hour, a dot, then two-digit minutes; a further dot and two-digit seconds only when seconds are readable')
11.38
